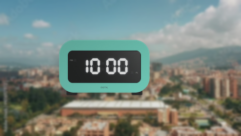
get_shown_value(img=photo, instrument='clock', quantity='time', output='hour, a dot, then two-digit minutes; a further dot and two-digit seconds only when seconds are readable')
10.00
